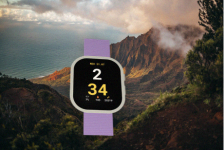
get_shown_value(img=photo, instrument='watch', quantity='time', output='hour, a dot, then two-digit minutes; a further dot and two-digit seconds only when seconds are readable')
2.34
